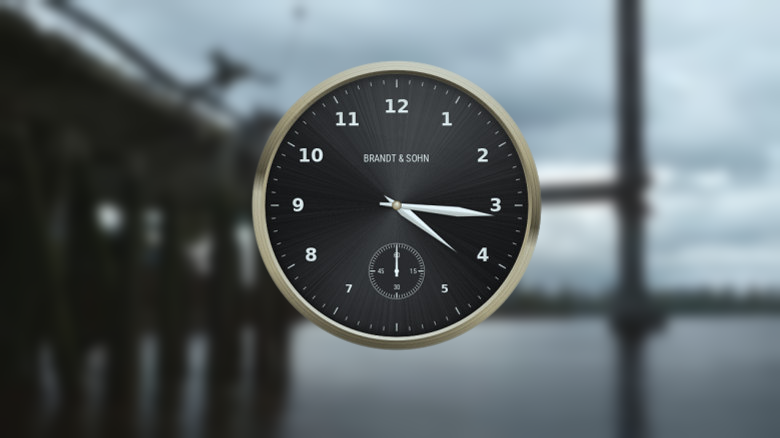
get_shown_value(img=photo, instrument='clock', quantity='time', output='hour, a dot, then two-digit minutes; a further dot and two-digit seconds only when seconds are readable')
4.16
